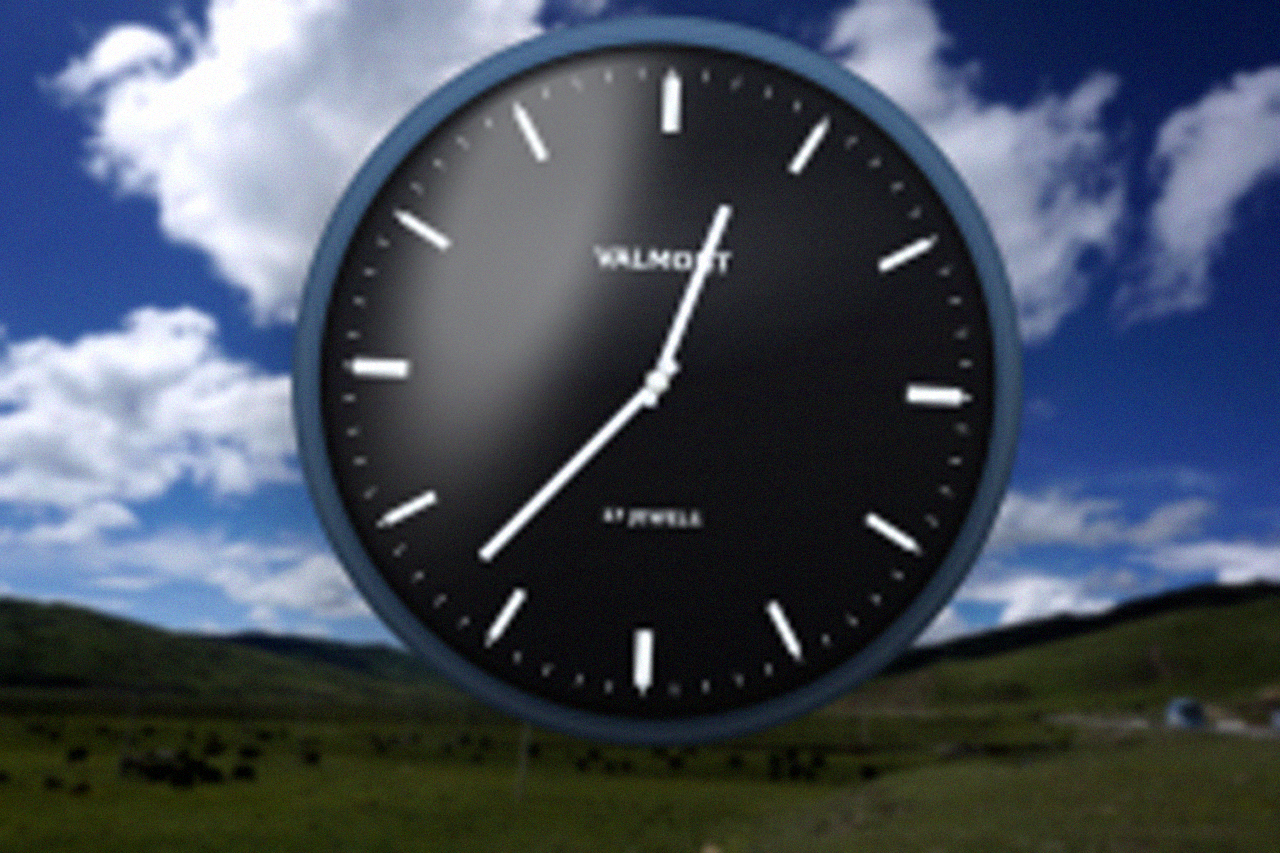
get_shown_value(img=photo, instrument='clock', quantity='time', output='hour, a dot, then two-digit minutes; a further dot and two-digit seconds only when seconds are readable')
12.37
